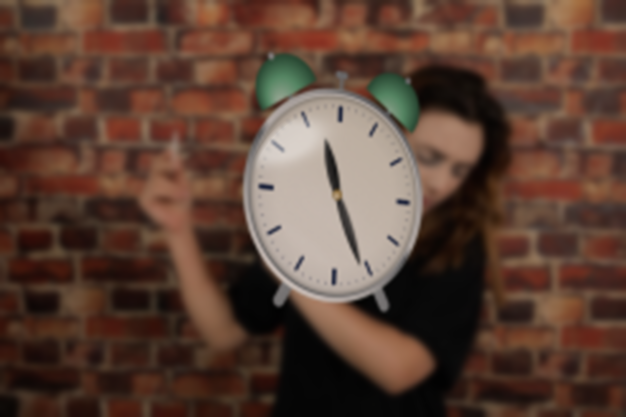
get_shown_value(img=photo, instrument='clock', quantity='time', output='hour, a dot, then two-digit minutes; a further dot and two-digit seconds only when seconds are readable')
11.26
